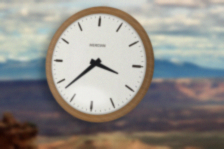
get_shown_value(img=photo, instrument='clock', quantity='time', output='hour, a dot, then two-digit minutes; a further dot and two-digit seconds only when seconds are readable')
3.38
